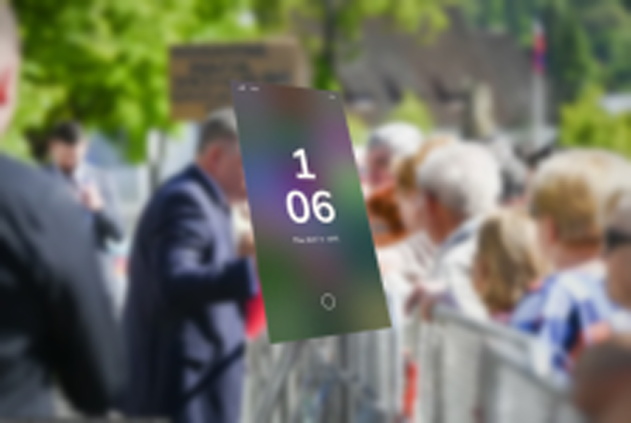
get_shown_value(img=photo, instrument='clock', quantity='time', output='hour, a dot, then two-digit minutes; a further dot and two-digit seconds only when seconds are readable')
1.06
